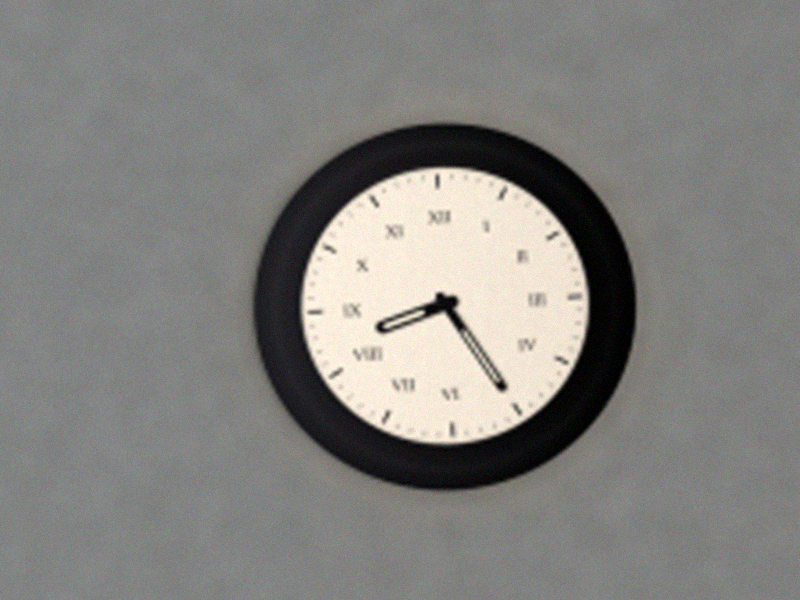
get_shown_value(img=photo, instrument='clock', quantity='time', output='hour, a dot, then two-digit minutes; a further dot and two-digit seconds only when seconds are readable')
8.25
